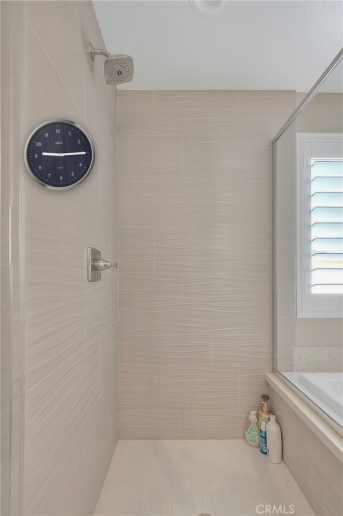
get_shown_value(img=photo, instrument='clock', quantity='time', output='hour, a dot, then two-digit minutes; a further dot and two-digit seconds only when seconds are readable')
9.15
